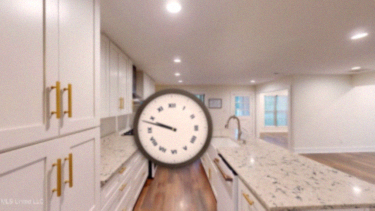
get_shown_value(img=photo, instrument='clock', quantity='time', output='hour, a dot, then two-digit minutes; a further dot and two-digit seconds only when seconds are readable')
9.48
